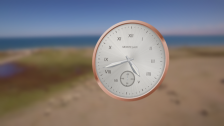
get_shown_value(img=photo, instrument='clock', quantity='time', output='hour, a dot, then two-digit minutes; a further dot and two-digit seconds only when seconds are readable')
4.42
